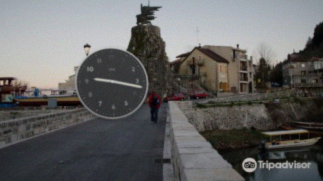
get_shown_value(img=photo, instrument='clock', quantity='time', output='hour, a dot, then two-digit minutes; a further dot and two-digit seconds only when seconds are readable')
9.17
